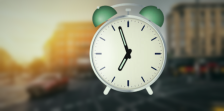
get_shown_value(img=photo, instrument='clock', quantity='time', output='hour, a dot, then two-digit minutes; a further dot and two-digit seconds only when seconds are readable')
6.57
